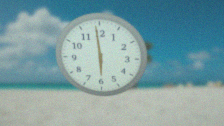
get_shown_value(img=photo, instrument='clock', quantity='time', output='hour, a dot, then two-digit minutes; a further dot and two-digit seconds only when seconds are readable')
5.59
